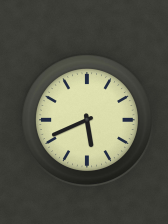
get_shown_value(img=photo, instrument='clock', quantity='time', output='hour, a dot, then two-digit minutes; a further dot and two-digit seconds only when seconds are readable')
5.41
